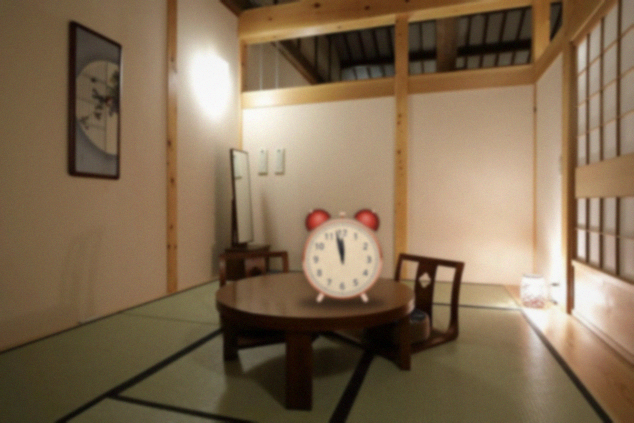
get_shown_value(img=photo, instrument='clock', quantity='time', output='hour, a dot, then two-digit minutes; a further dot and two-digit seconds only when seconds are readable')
11.58
